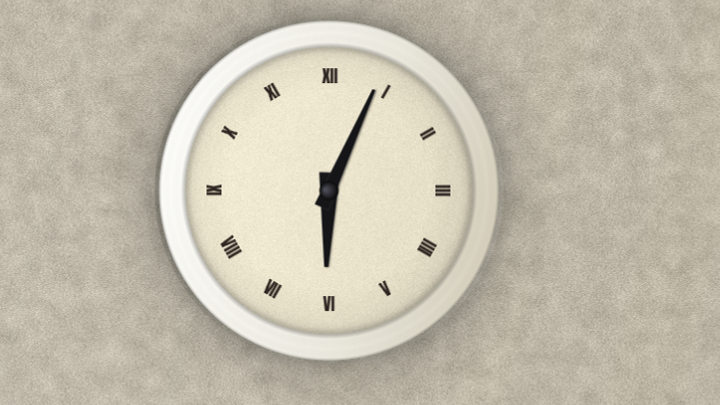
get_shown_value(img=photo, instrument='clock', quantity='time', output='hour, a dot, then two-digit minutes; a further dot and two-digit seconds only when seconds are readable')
6.04
